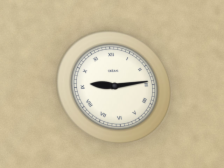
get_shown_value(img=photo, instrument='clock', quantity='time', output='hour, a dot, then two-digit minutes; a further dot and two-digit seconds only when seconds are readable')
9.14
